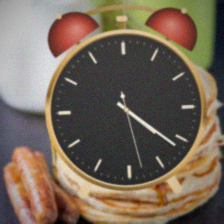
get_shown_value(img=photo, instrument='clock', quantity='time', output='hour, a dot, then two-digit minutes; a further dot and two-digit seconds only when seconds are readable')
4.21.28
